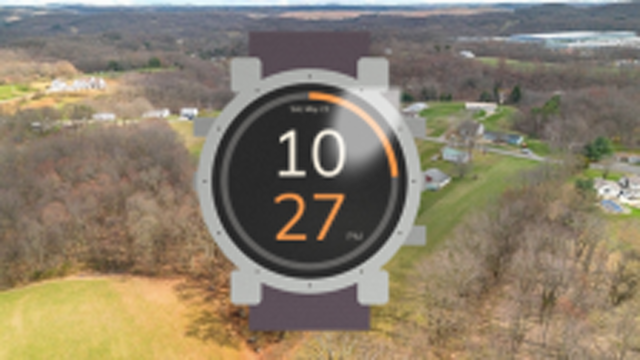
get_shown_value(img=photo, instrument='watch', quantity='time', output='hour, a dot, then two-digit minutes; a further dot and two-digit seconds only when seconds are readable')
10.27
